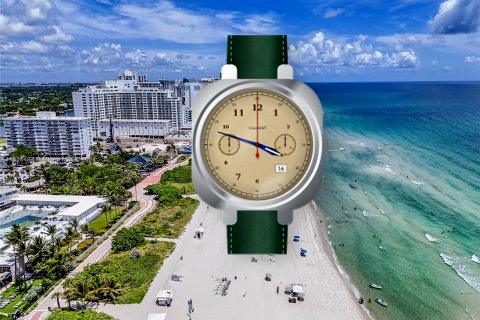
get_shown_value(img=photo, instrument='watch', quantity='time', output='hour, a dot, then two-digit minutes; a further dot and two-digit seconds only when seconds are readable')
3.48
